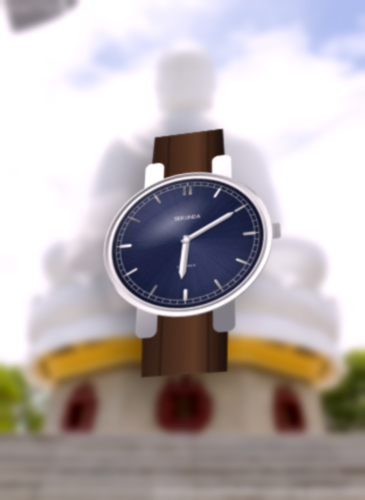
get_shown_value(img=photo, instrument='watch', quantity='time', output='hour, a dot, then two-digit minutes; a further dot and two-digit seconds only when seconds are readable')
6.10
